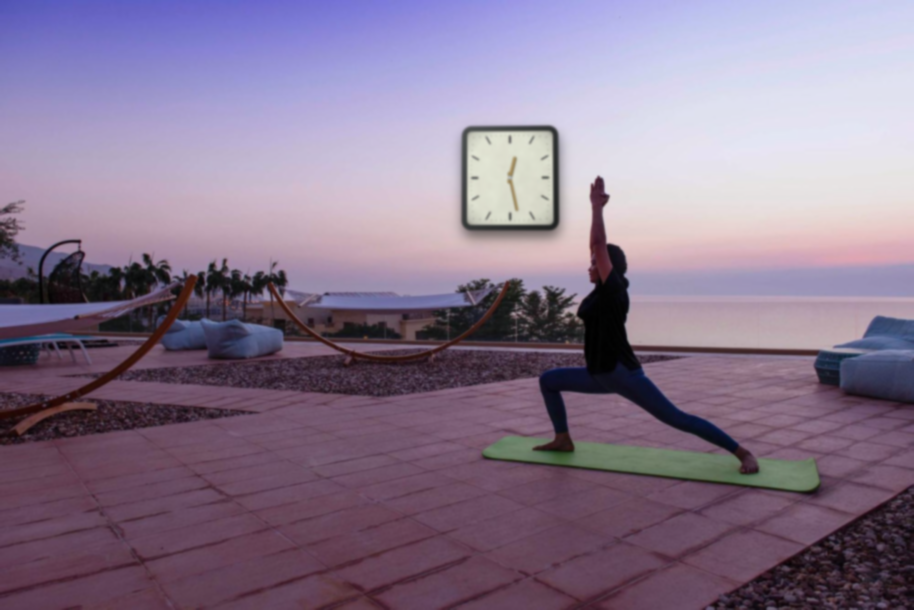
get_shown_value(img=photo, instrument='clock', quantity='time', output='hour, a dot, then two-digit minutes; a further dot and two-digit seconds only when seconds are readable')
12.28
